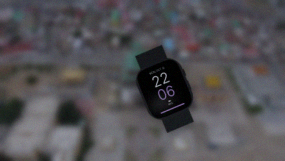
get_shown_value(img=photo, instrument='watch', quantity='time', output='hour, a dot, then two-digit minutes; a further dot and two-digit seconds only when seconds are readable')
22.06
